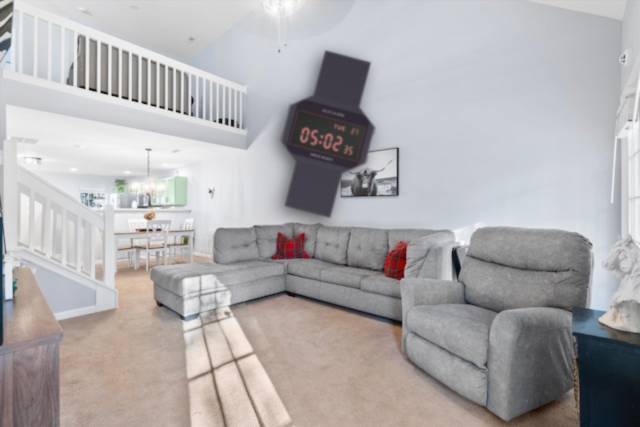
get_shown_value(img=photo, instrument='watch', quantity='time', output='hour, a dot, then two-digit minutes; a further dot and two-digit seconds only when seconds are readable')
5.02
